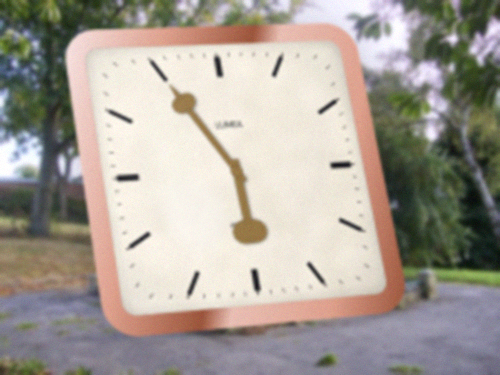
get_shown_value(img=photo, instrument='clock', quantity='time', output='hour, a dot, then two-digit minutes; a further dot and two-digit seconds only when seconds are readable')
5.55
